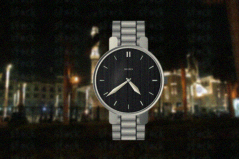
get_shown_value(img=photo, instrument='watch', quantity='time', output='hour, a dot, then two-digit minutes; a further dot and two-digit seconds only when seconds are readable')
4.39
